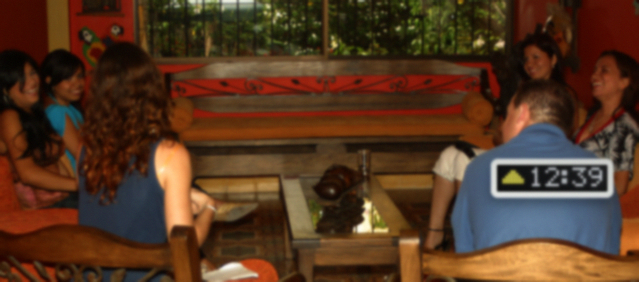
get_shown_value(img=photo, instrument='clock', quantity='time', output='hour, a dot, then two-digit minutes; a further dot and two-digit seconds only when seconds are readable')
12.39
